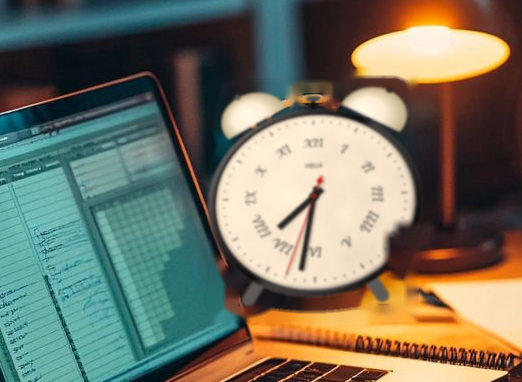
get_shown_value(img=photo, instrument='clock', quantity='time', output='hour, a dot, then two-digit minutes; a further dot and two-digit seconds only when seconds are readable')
7.31.33
